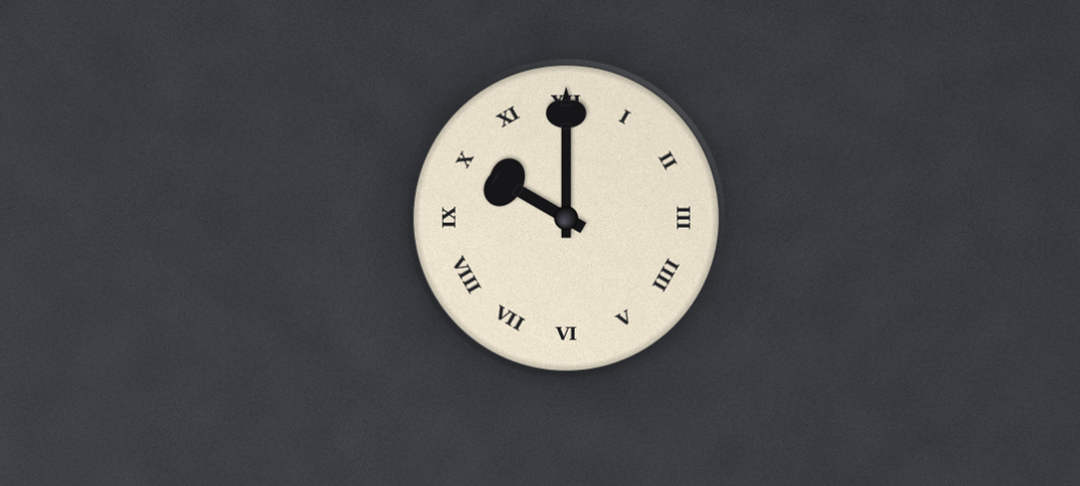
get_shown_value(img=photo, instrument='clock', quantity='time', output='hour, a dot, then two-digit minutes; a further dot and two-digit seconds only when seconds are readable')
10.00
